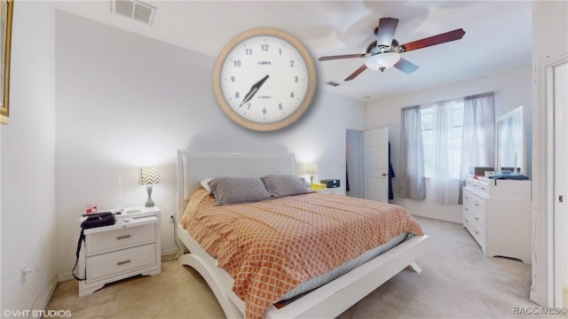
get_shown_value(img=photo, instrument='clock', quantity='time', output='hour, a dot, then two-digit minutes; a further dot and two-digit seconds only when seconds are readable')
7.37
